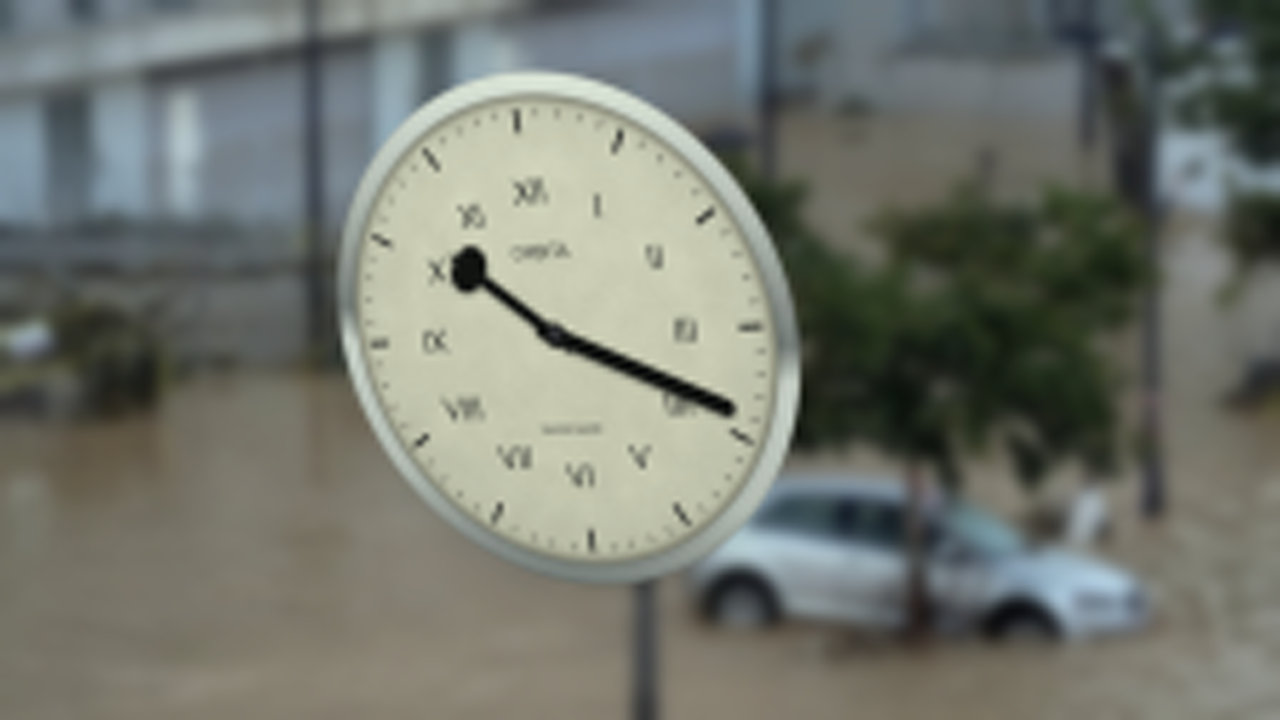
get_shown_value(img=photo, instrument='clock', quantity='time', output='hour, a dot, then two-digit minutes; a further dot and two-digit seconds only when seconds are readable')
10.19
